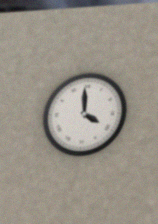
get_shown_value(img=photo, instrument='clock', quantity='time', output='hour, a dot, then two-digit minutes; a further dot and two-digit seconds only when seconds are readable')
3.59
